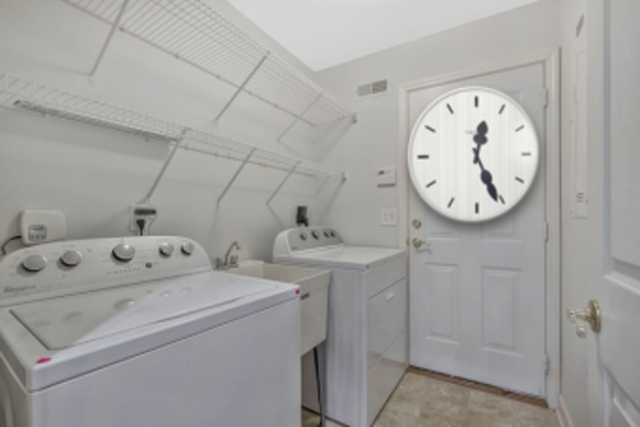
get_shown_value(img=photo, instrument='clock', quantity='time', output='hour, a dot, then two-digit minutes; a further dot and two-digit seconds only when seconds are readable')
12.26
